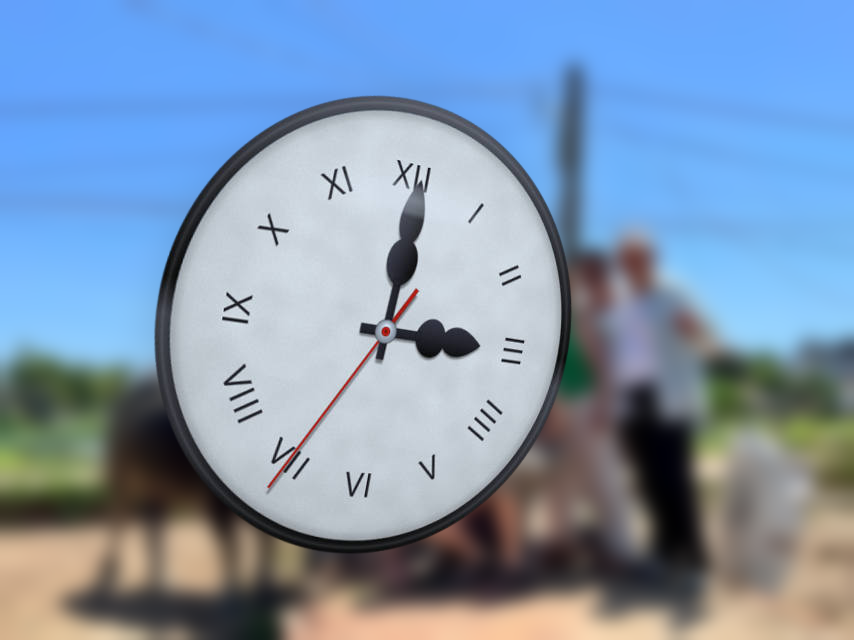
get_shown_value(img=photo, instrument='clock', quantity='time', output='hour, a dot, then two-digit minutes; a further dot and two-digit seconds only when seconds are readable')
3.00.35
